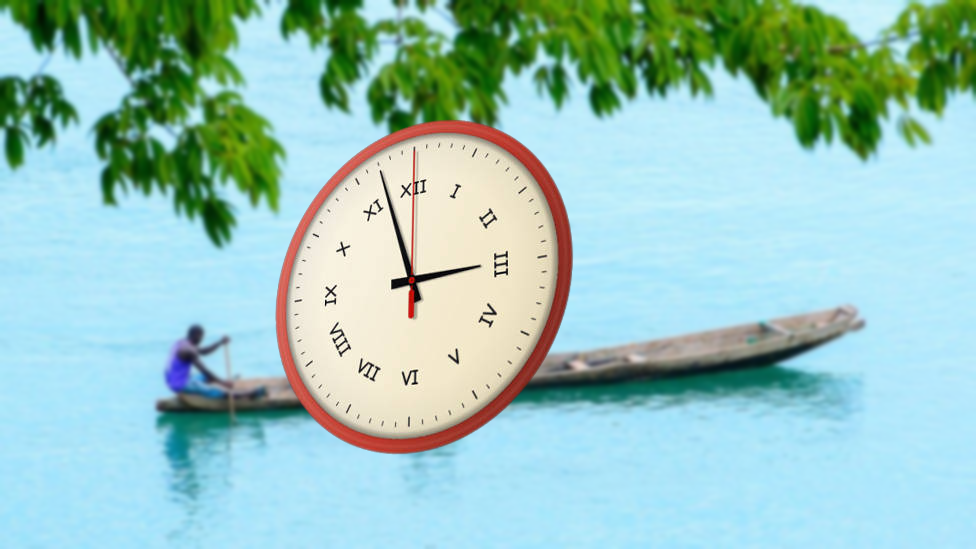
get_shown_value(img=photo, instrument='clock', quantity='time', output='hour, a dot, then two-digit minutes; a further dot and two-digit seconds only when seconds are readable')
2.57.00
